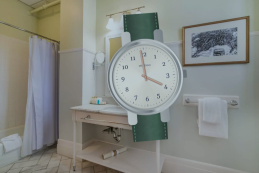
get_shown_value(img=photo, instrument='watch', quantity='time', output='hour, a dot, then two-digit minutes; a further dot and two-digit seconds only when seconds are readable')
3.59
